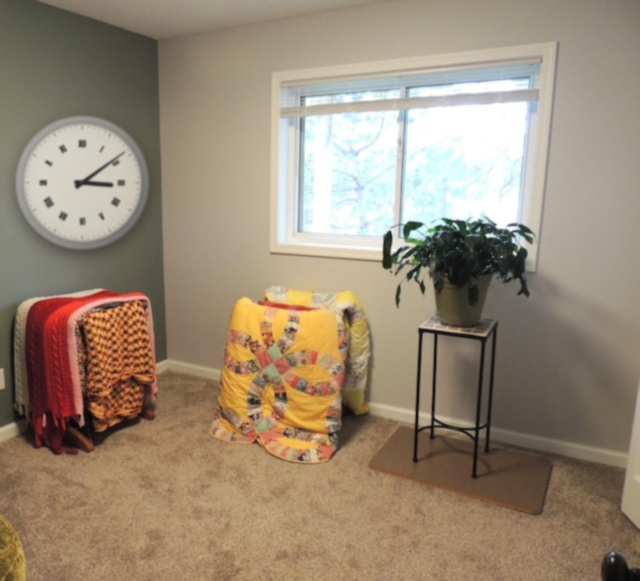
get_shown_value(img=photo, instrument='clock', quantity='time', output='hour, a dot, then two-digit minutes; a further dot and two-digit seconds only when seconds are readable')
3.09
